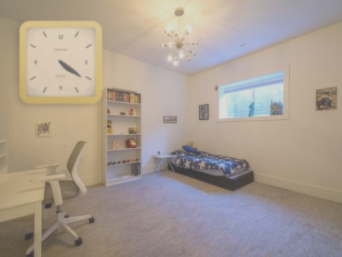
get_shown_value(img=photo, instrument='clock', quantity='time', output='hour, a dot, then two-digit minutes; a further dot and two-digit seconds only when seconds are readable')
4.21
